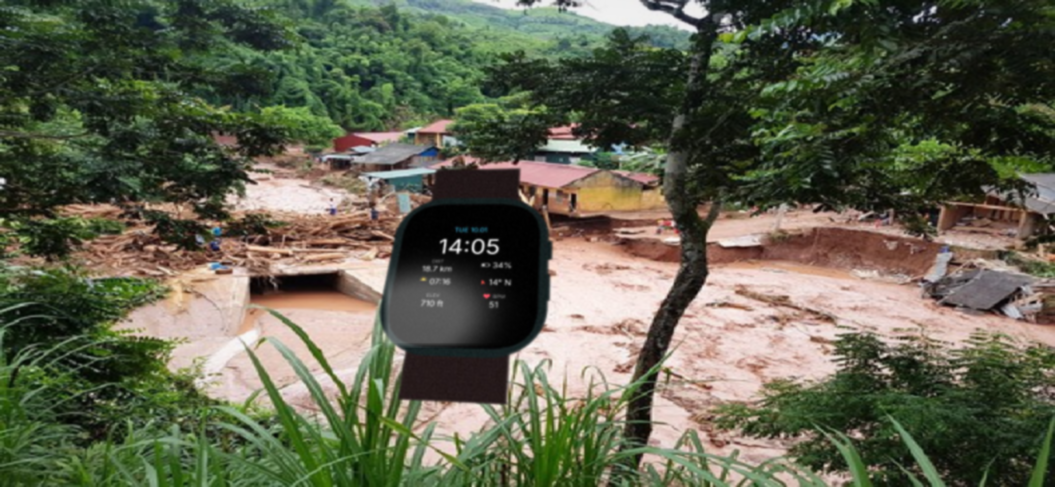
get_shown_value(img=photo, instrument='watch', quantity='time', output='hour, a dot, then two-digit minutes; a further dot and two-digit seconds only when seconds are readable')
14.05
